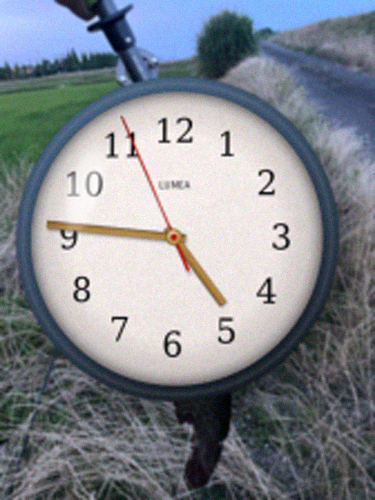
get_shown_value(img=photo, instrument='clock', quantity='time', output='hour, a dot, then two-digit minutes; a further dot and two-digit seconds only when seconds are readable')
4.45.56
